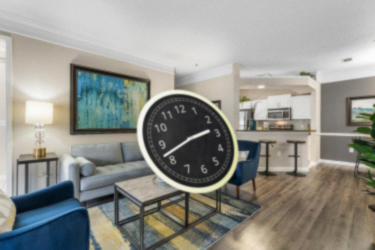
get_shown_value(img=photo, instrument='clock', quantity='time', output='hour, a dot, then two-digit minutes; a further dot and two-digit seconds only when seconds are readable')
2.42
